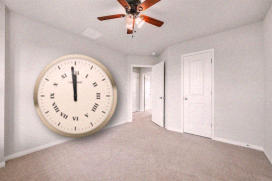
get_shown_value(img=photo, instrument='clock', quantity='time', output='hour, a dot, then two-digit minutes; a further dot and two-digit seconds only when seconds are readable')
11.59
